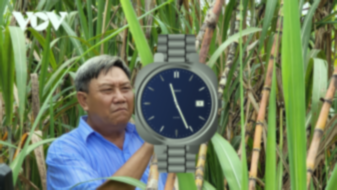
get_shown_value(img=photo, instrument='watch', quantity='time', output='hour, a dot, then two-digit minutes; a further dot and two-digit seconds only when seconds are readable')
11.26
